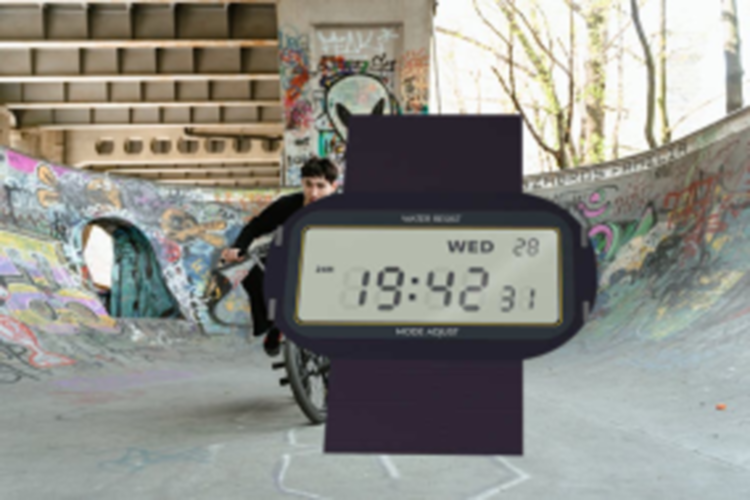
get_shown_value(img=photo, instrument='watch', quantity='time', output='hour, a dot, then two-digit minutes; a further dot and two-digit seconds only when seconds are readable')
19.42.31
